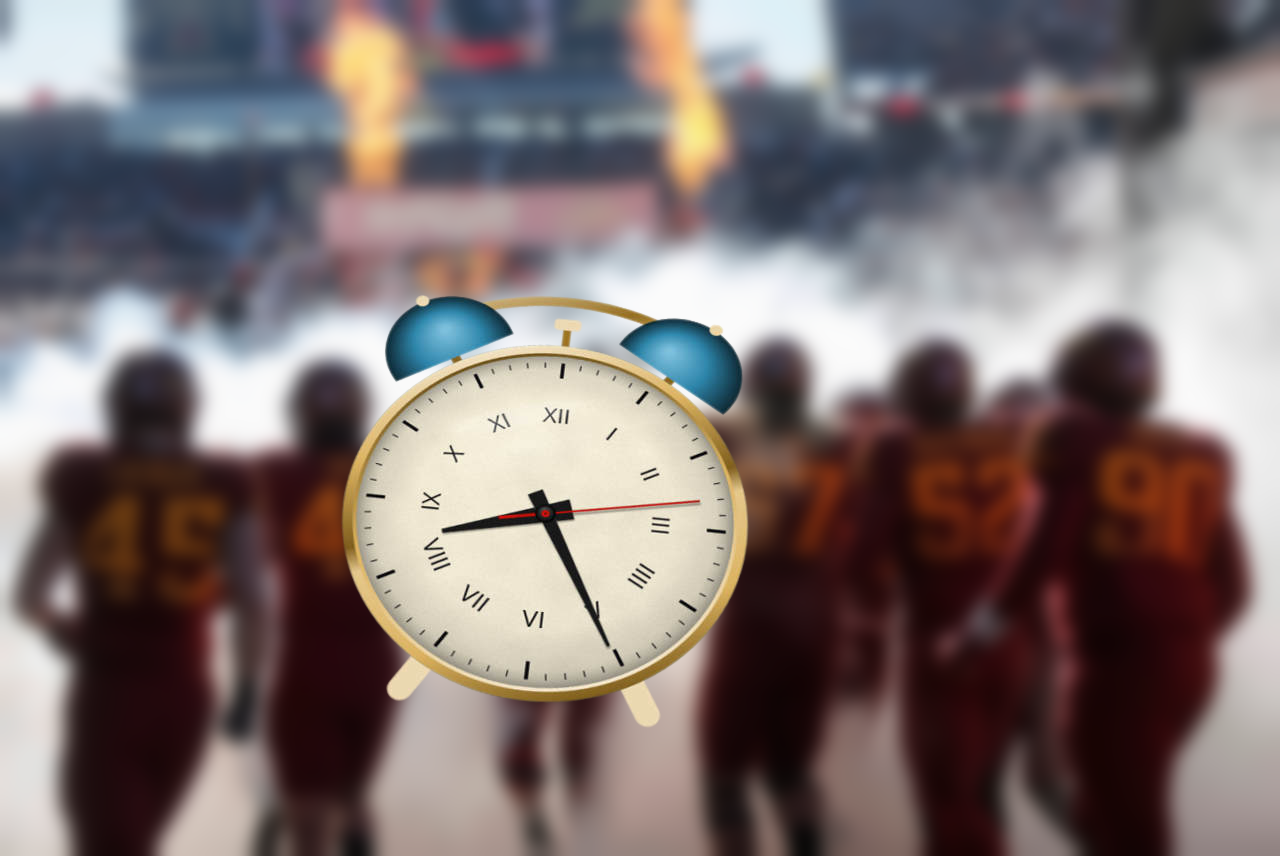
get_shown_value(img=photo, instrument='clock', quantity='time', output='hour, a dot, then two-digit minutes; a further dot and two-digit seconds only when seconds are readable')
8.25.13
